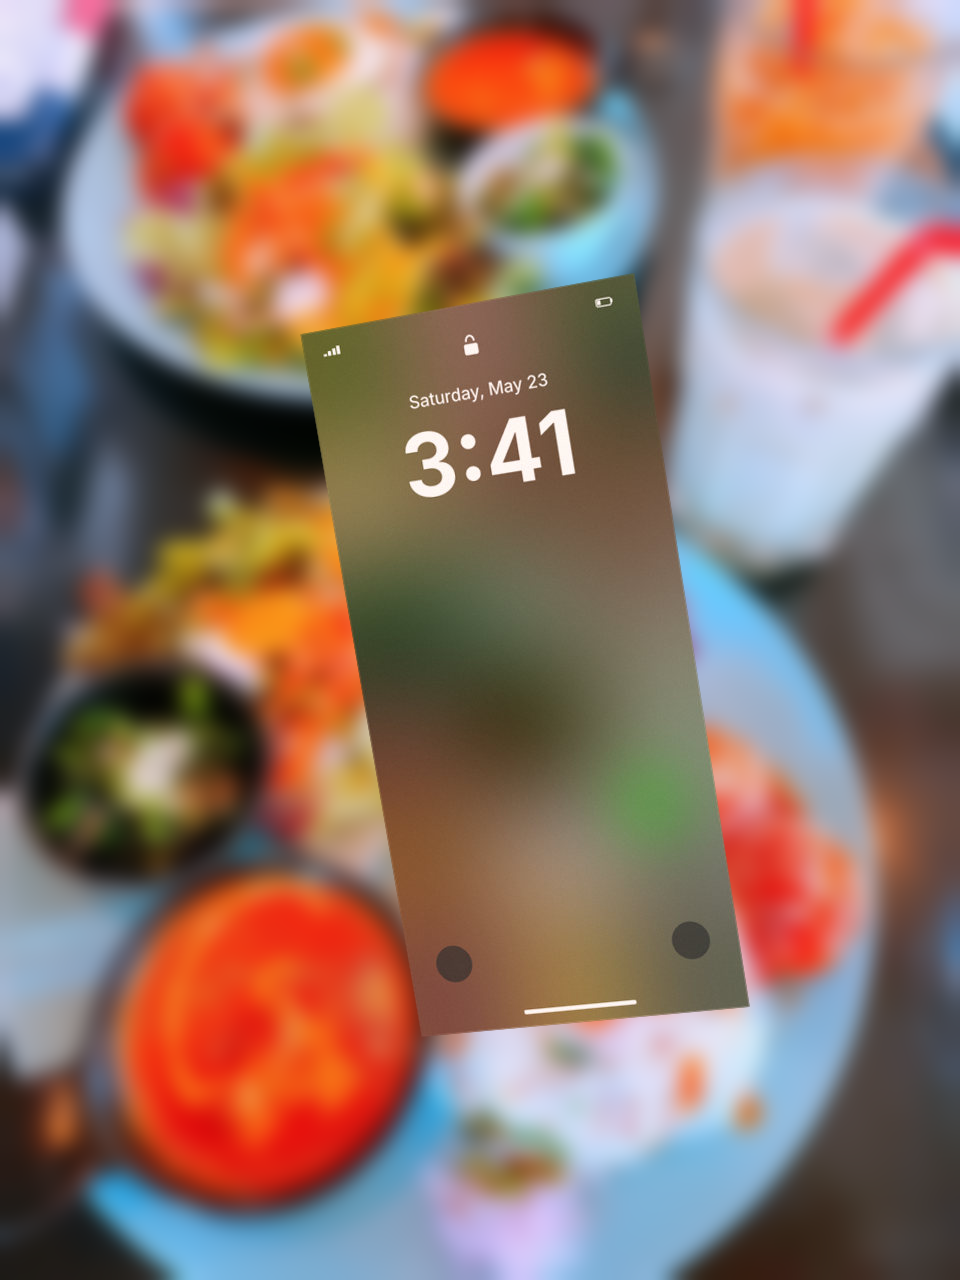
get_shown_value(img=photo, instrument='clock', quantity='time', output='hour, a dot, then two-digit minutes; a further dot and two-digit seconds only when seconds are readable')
3.41
